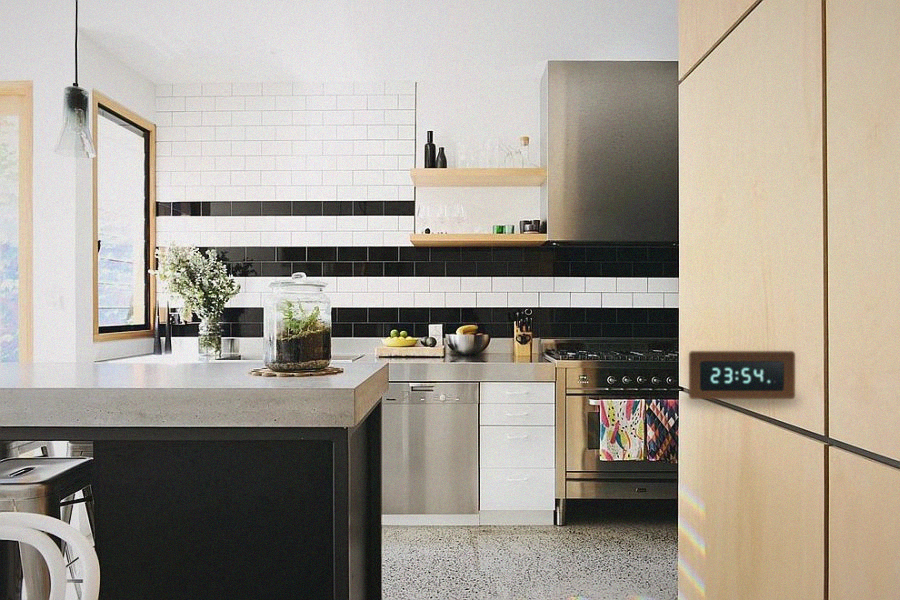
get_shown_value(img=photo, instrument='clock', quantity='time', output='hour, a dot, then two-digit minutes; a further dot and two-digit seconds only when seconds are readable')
23.54
